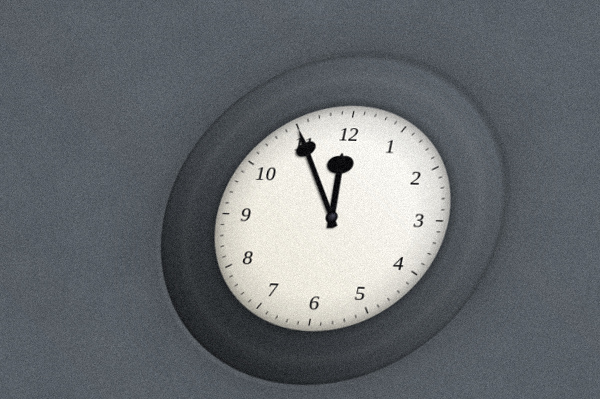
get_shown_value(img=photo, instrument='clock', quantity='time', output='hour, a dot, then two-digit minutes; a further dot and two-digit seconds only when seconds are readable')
11.55
